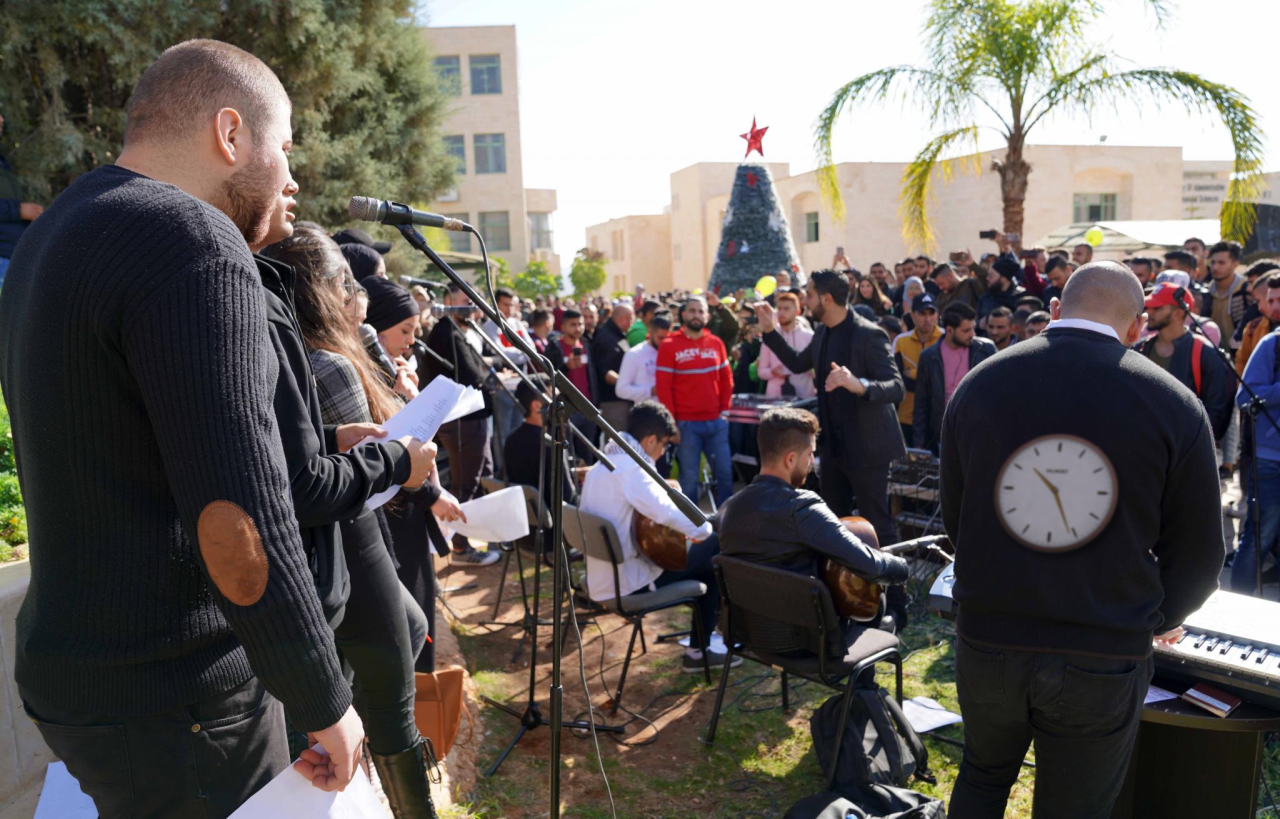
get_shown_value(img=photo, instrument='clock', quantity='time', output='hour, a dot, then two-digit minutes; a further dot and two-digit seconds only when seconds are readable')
10.26
